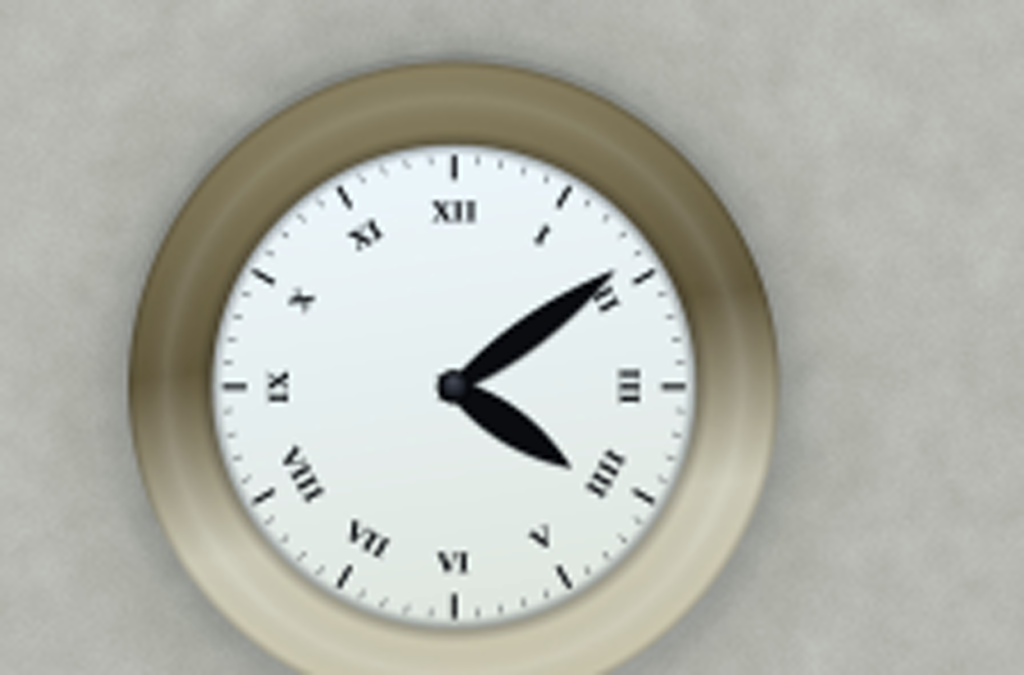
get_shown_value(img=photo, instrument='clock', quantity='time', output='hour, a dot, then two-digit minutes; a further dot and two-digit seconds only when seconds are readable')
4.09
